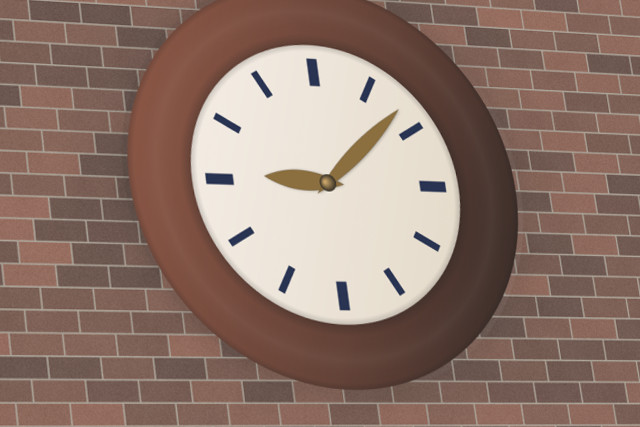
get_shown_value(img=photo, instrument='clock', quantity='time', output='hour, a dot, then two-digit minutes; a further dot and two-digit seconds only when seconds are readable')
9.08
